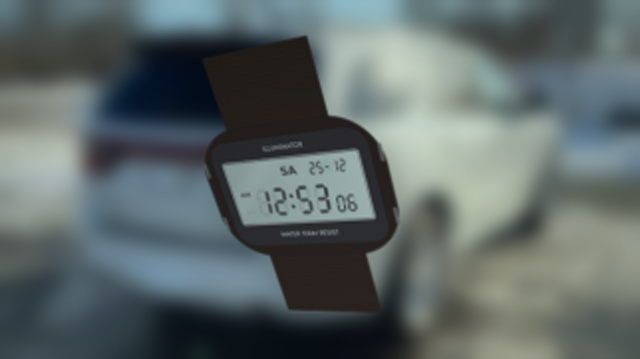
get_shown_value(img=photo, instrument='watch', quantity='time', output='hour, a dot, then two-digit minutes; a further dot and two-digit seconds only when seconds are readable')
12.53.06
